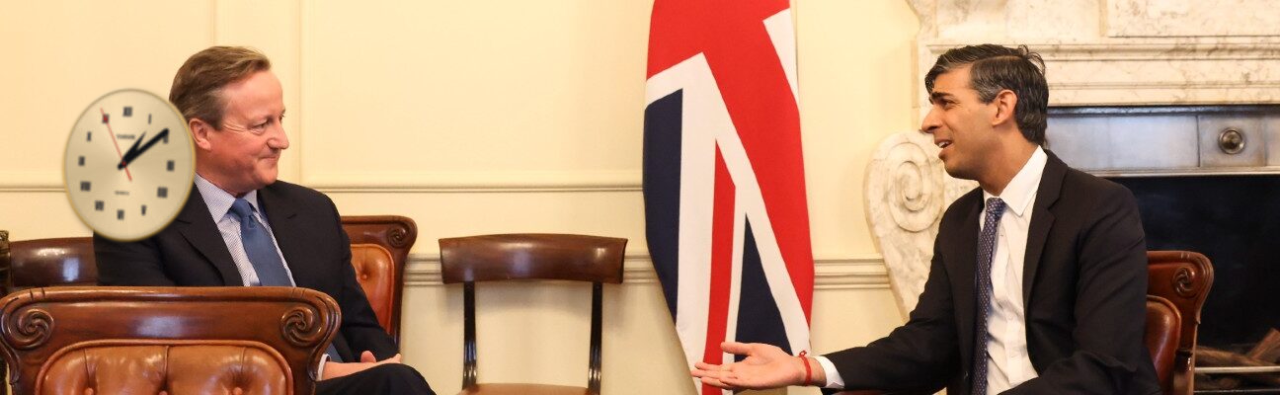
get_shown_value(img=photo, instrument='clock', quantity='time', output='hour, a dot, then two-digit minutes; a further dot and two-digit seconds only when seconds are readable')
1.08.55
